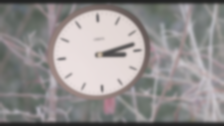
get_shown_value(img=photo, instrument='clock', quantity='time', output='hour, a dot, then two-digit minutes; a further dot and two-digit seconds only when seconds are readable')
3.13
